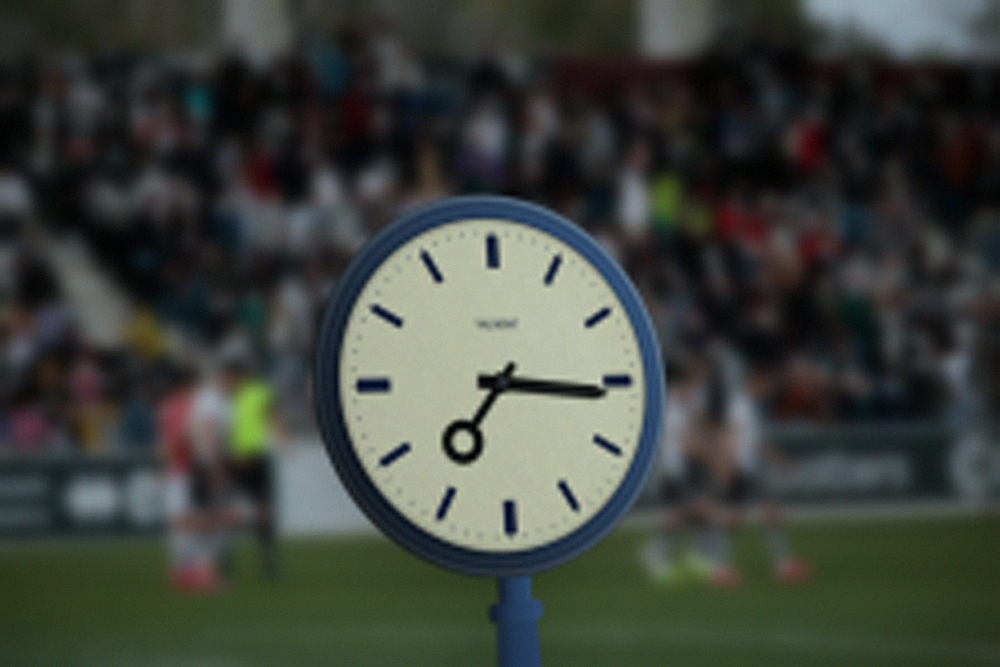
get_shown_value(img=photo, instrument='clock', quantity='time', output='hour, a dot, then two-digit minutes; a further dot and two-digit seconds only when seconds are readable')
7.16
